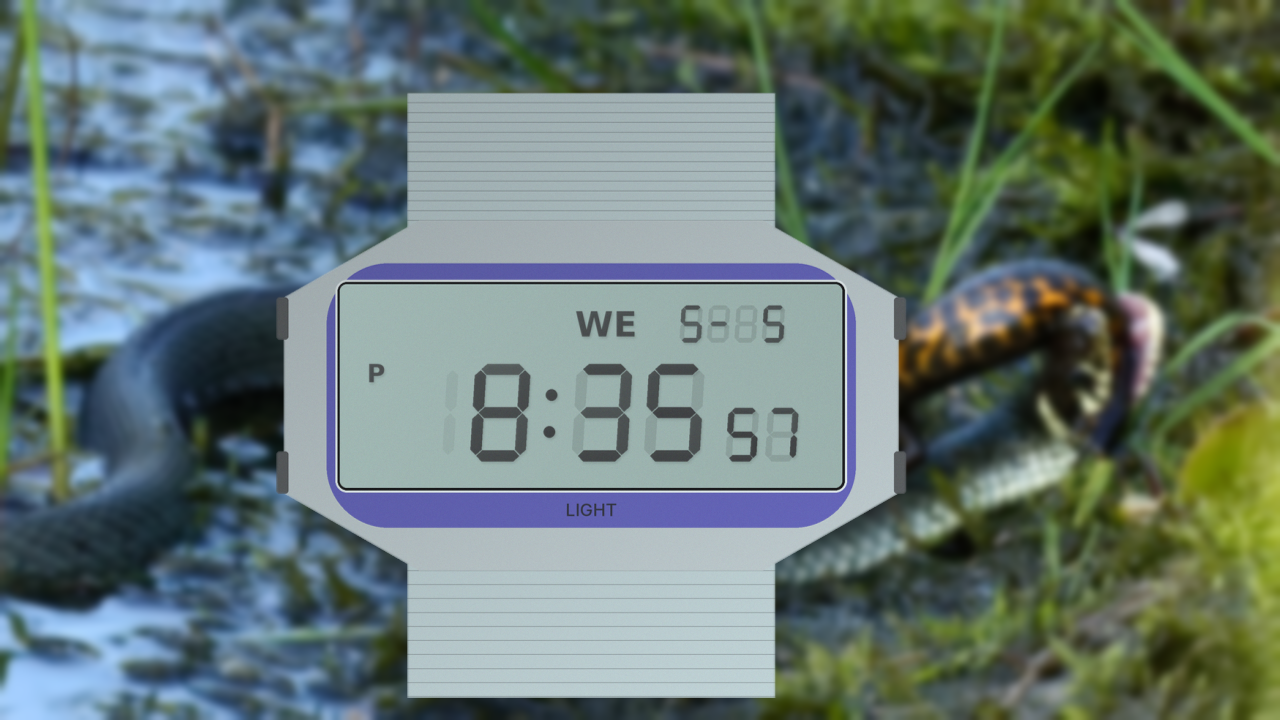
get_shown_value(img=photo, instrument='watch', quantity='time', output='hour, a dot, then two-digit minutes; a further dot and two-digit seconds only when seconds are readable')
8.35.57
